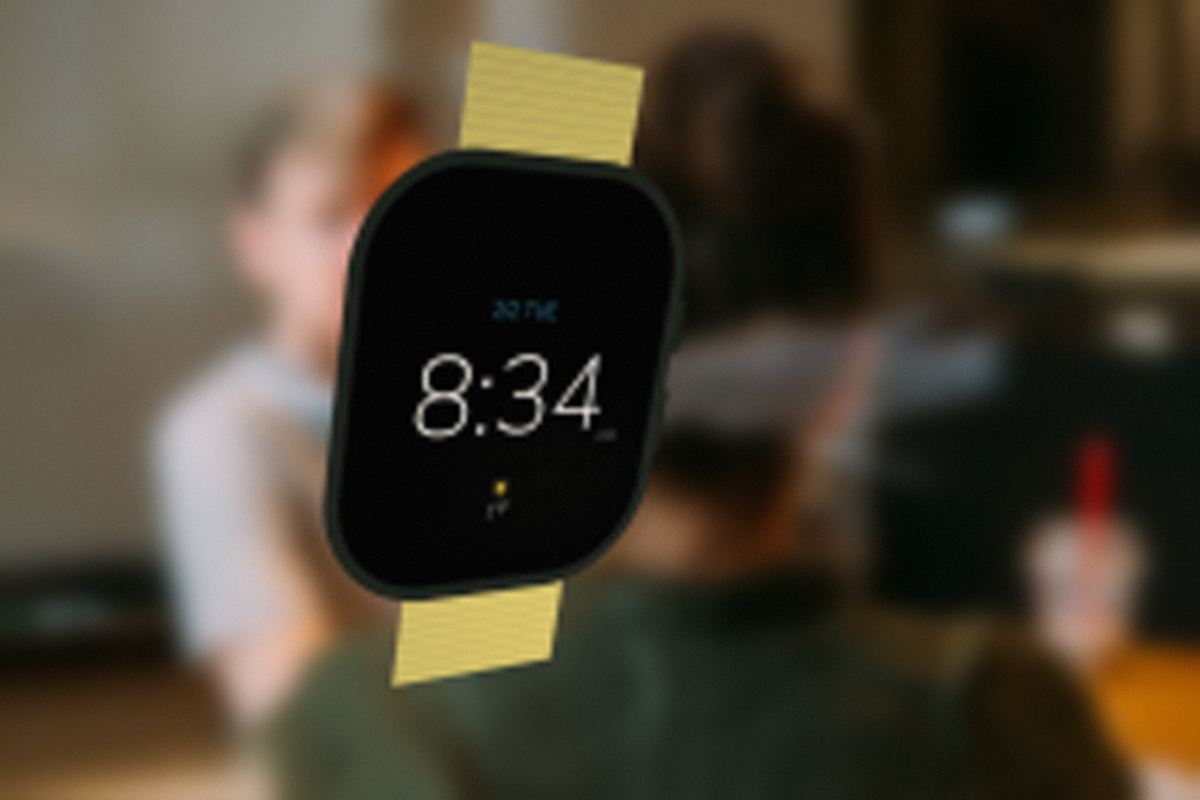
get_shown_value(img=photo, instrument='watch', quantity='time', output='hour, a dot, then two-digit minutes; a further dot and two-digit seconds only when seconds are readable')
8.34
